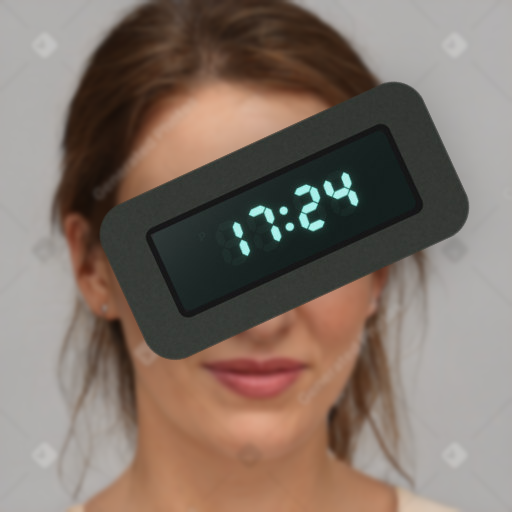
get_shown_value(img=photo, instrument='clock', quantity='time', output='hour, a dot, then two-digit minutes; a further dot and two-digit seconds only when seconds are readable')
17.24
